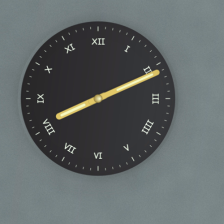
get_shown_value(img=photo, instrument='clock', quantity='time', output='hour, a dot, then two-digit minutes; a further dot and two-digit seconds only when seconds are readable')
8.11
